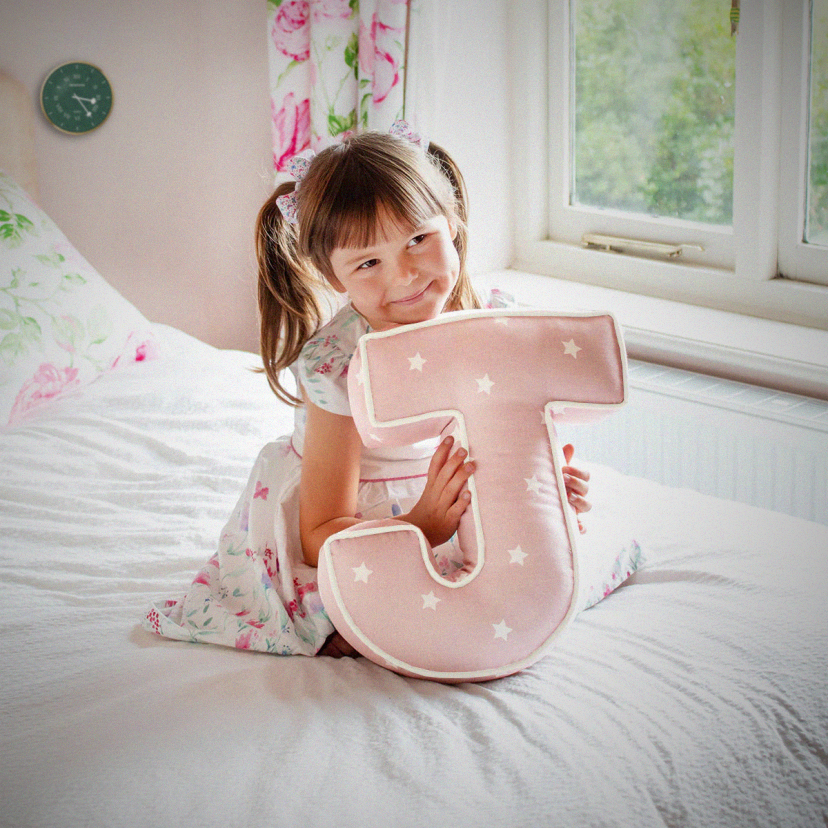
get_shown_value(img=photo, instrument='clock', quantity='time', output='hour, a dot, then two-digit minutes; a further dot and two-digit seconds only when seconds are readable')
3.24
